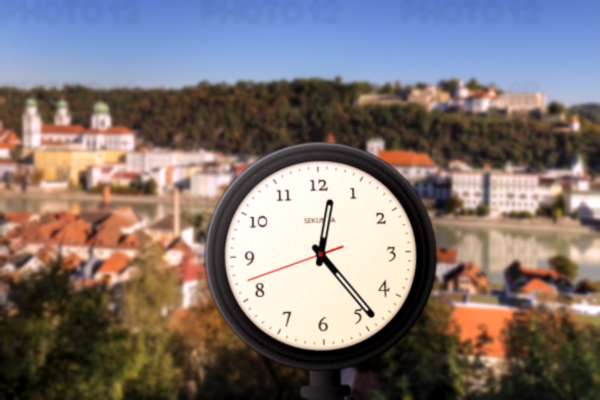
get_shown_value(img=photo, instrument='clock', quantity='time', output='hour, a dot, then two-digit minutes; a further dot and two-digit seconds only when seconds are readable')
12.23.42
